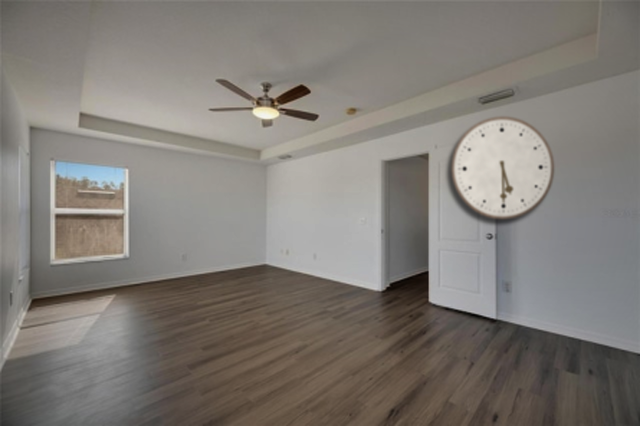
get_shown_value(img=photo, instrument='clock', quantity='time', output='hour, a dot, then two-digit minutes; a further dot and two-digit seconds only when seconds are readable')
5.30
